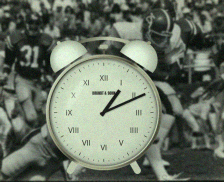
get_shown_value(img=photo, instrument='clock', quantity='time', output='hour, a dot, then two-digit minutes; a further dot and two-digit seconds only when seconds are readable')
1.11
